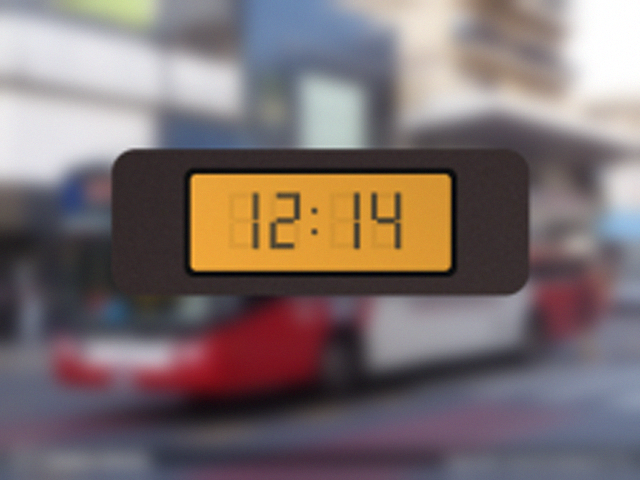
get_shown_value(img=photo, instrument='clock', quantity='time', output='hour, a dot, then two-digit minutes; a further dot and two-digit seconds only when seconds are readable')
12.14
